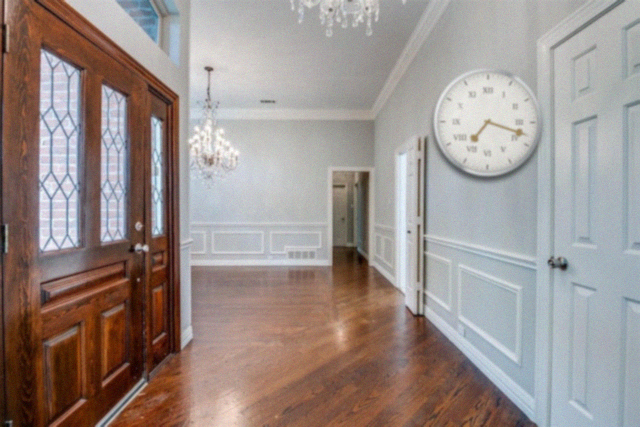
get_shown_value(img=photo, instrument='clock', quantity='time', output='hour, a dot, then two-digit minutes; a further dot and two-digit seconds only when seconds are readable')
7.18
